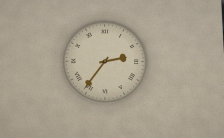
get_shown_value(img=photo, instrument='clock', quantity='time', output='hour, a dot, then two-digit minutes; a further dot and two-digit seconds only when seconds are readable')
2.36
